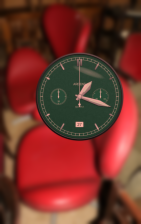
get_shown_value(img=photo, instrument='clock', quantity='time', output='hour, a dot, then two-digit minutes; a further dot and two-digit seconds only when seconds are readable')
1.18
